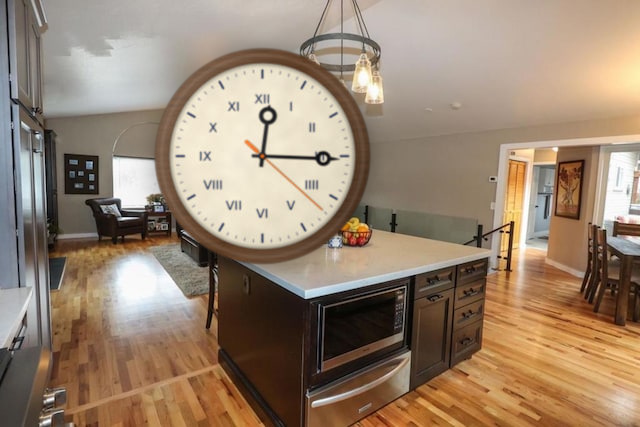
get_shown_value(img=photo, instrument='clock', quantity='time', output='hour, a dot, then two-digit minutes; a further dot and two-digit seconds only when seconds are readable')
12.15.22
